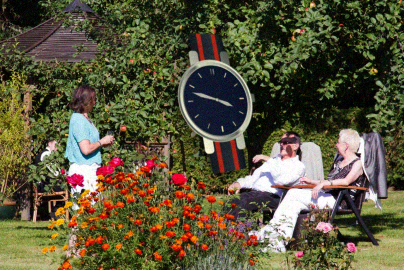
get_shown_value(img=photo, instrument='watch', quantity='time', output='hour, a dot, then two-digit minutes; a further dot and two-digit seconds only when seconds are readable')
3.48
